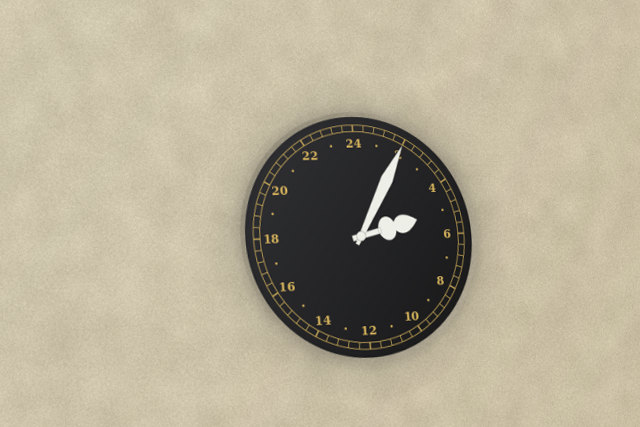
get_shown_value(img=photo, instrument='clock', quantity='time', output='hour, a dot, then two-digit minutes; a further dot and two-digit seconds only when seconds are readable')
5.05
